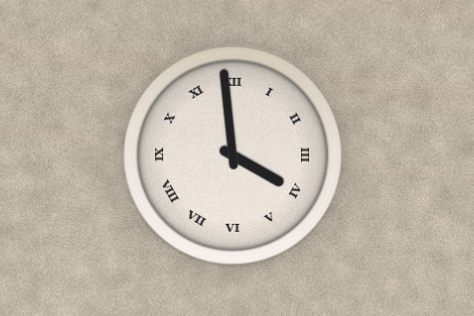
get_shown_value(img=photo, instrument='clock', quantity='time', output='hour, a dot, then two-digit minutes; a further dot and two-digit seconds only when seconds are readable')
3.59
